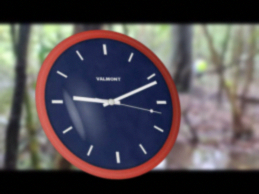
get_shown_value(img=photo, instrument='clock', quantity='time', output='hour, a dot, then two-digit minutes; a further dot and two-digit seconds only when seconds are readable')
9.11.17
